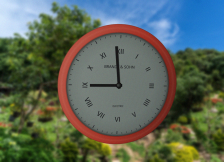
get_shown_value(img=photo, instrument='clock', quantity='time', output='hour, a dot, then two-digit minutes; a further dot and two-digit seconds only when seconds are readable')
8.59
